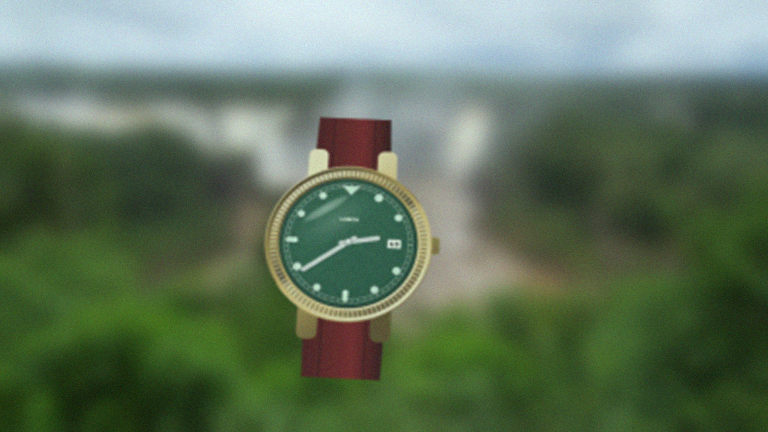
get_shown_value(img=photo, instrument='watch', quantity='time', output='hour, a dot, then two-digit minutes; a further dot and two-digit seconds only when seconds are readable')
2.39
